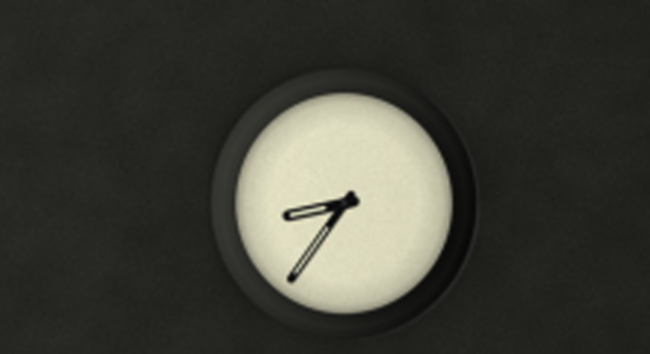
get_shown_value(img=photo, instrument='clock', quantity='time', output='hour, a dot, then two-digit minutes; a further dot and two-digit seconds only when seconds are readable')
8.36
